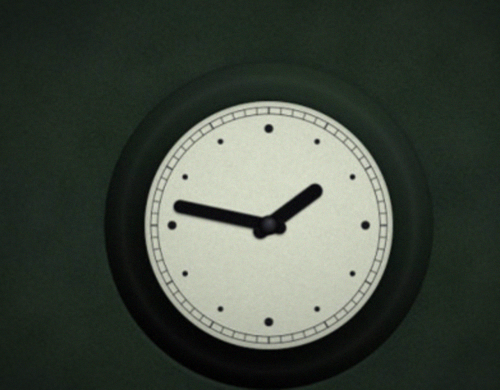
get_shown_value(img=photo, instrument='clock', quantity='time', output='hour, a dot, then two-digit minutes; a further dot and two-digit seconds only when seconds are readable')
1.47
